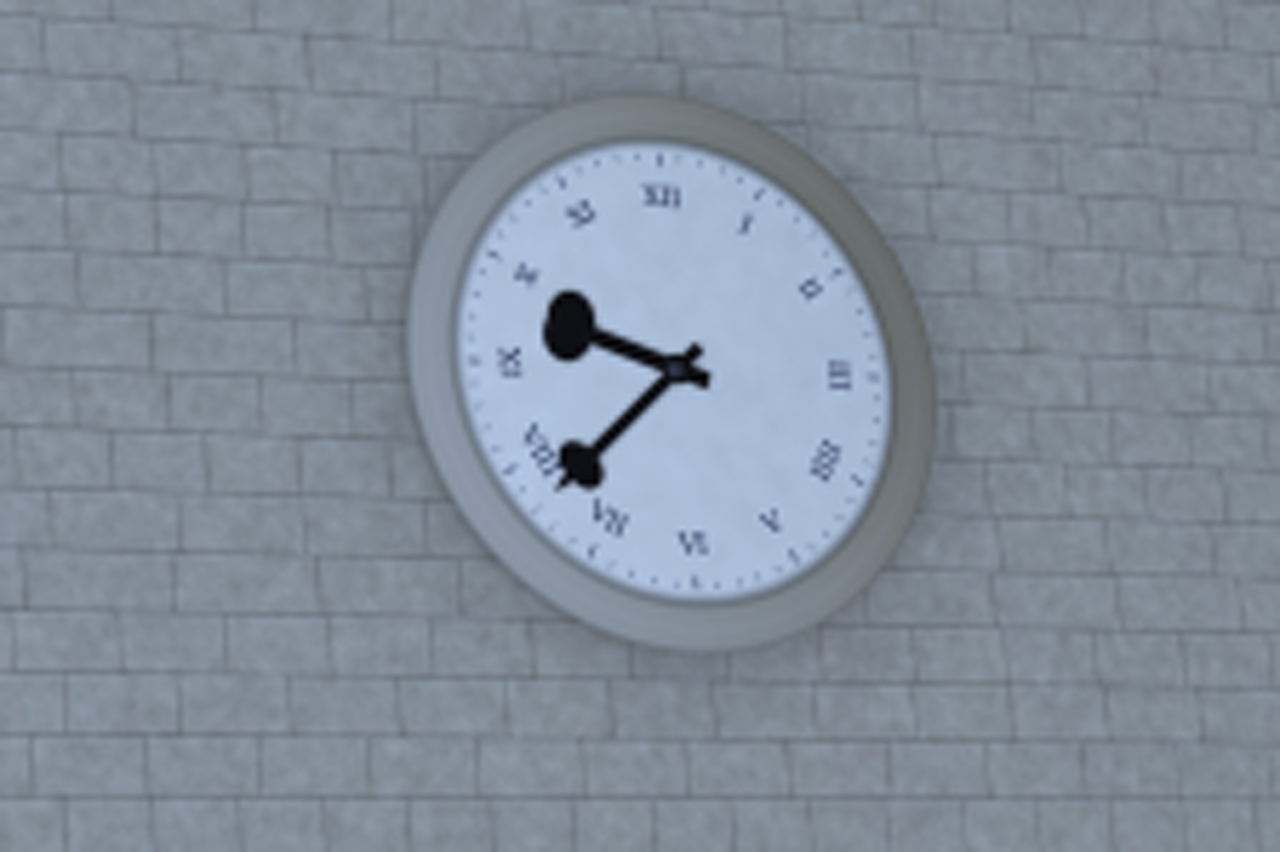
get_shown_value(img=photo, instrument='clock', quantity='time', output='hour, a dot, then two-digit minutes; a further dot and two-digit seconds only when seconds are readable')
9.38
